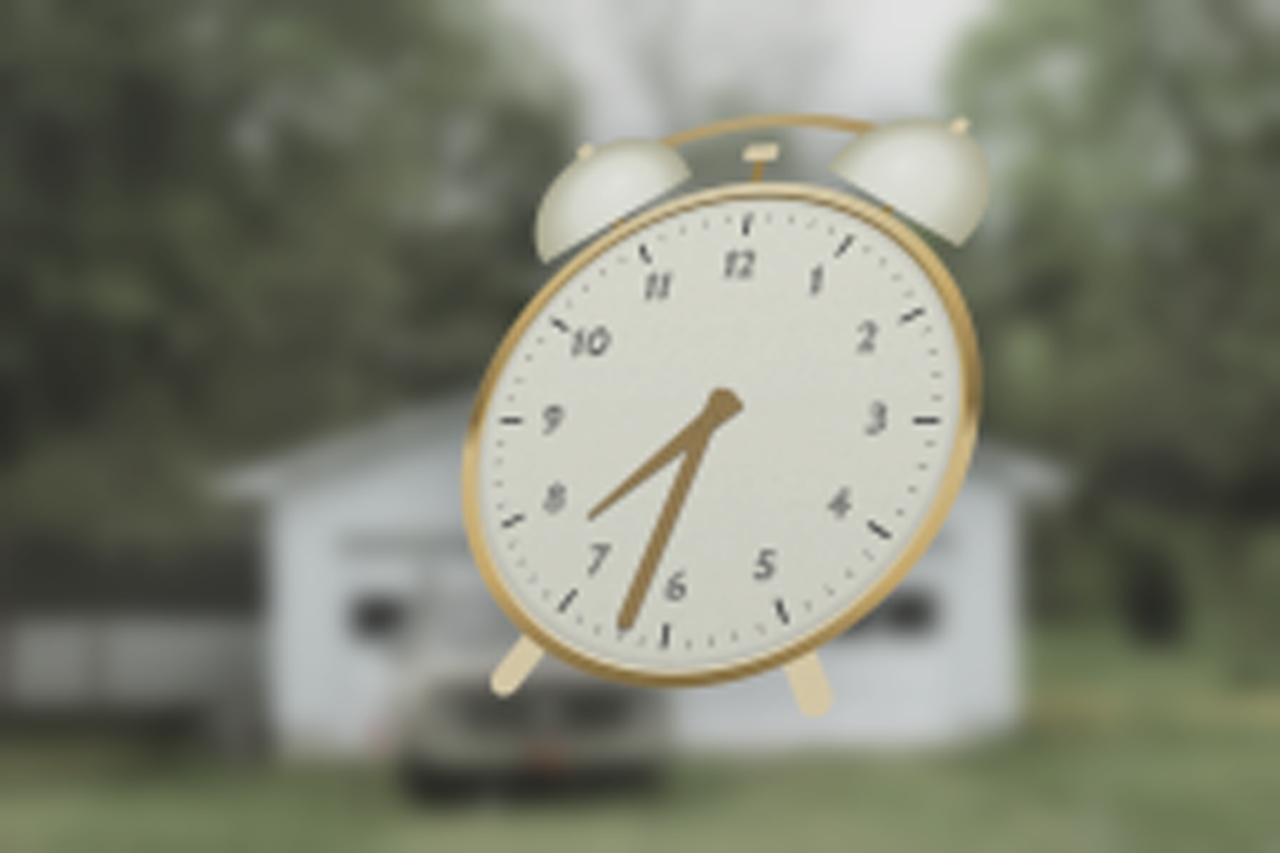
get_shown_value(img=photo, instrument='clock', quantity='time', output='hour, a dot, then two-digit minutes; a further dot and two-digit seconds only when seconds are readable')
7.32
